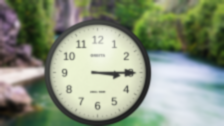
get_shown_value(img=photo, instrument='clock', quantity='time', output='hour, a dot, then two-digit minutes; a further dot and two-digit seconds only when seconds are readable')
3.15
